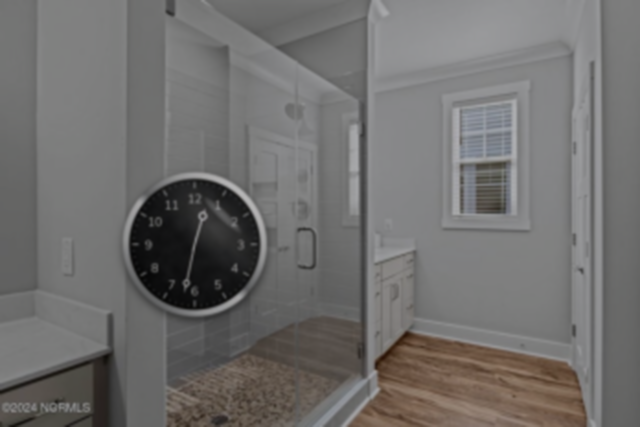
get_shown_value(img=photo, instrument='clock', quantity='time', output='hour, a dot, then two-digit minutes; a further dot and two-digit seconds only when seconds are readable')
12.32
